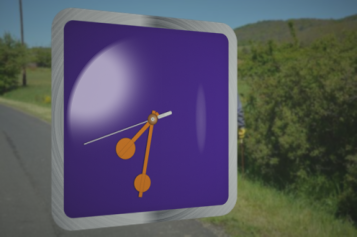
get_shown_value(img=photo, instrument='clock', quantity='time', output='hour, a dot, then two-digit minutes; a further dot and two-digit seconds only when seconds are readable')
7.31.42
